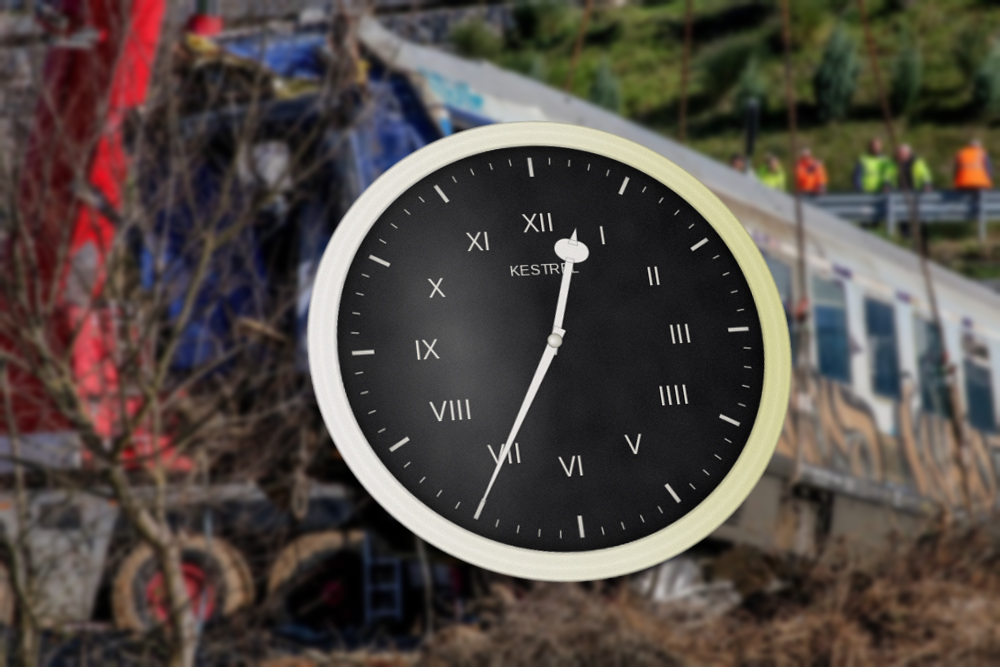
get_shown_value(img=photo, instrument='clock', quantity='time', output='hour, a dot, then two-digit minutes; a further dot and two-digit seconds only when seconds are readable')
12.35
